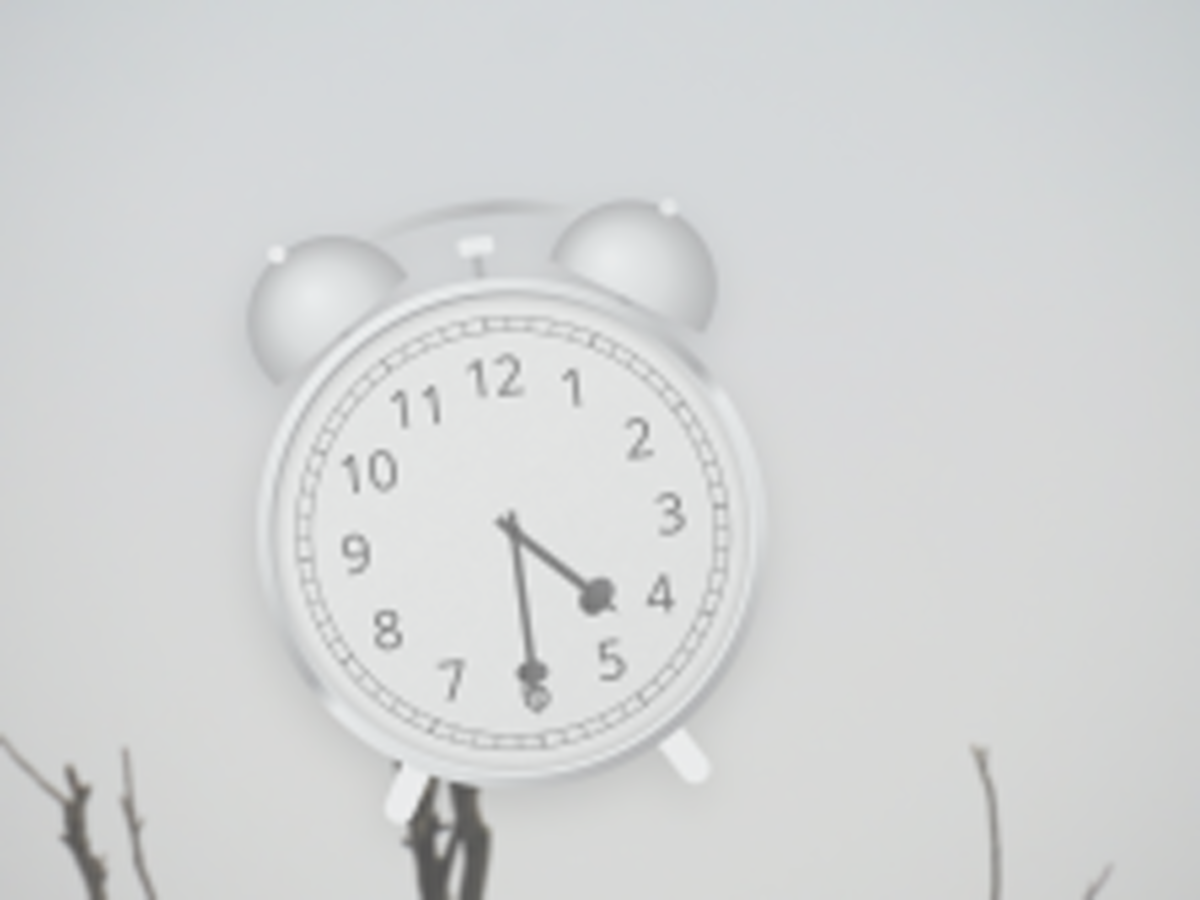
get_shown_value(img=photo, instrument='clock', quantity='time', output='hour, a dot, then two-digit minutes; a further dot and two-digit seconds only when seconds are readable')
4.30
